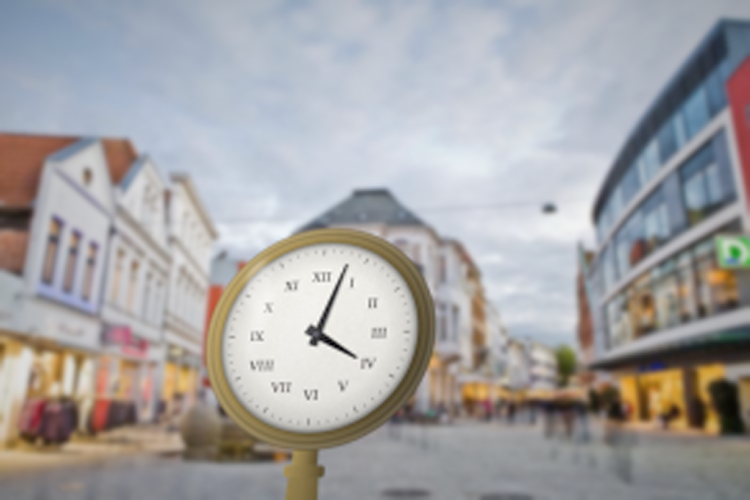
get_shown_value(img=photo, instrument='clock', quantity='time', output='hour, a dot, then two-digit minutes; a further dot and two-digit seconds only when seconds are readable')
4.03
